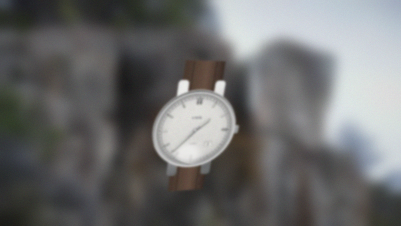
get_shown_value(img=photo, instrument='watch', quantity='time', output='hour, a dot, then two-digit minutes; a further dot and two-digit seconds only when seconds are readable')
1.37
